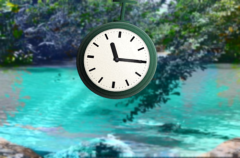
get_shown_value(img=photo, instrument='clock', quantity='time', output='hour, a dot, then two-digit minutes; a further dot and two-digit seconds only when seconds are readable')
11.15
